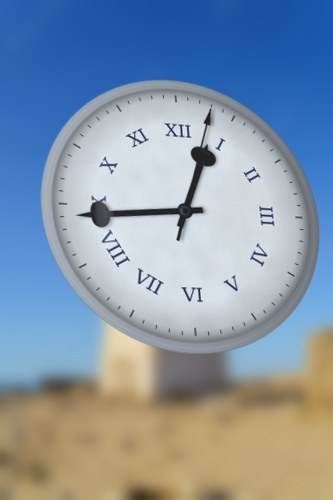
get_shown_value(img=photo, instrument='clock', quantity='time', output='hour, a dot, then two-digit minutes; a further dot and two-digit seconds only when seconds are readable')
12.44.03
